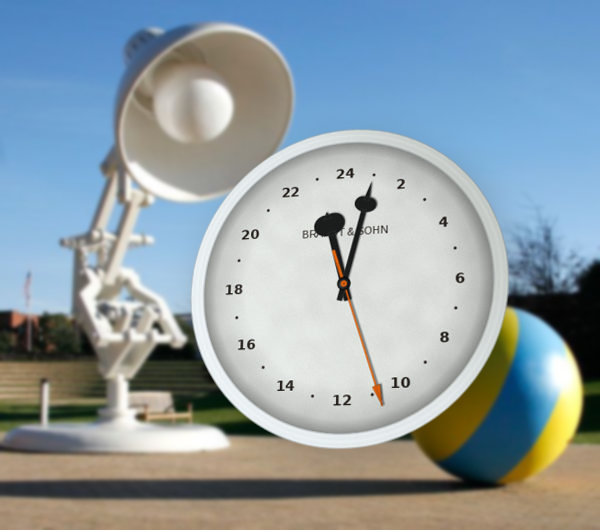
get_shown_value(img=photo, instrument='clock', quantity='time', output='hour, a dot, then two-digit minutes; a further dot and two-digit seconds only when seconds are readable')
23.02.27
